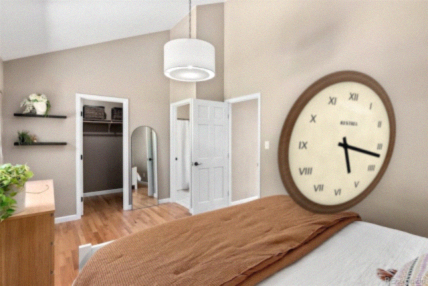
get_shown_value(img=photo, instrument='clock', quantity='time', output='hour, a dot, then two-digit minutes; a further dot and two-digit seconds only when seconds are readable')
5.17
